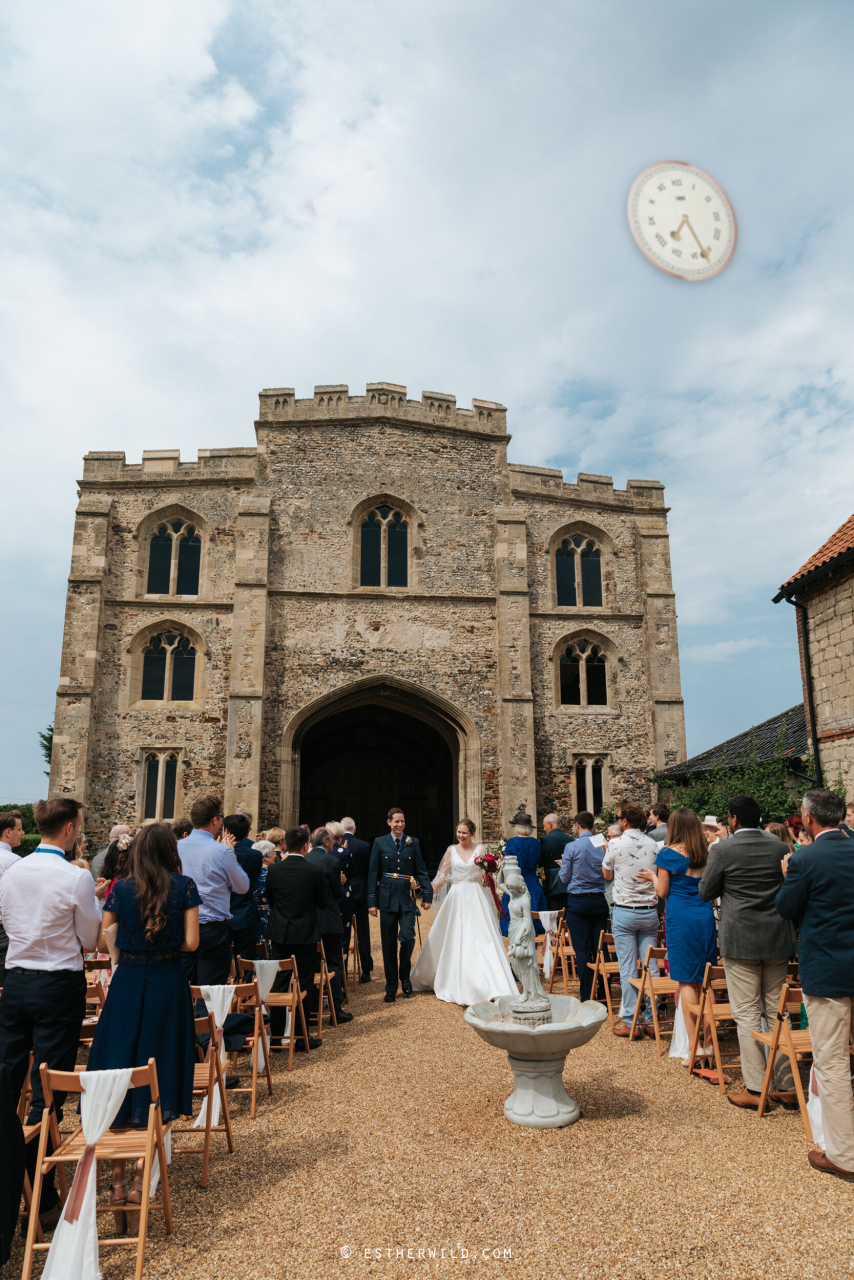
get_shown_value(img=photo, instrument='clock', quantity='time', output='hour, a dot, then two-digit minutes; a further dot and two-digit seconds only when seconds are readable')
7.27
